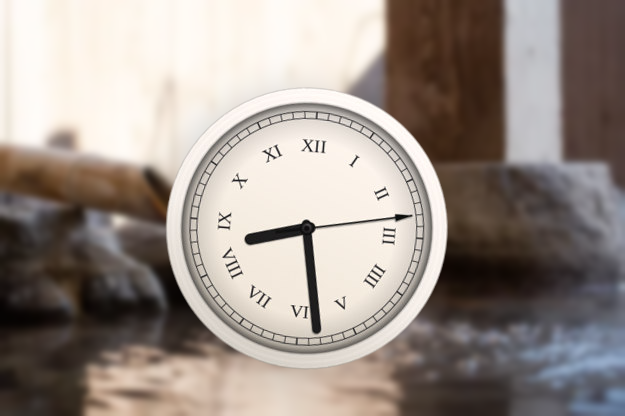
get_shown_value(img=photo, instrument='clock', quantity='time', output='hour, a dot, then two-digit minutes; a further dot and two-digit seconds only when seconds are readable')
8.28.13
